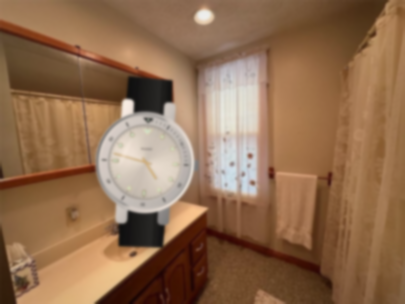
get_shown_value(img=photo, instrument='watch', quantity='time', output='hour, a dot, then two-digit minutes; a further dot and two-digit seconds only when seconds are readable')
4.47
